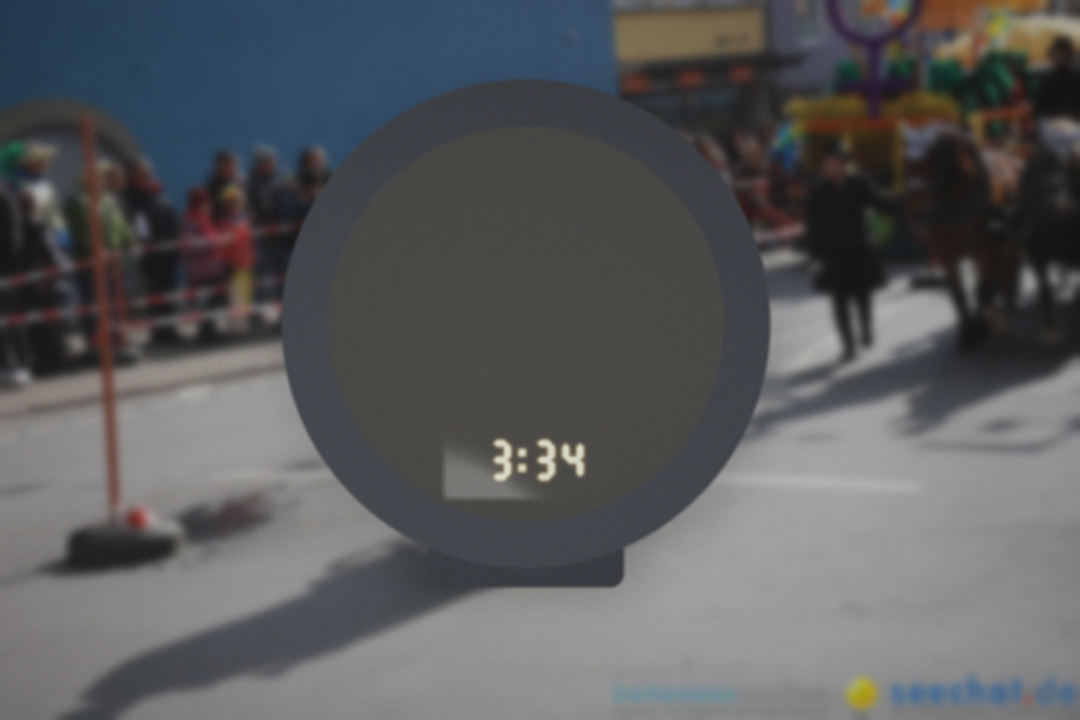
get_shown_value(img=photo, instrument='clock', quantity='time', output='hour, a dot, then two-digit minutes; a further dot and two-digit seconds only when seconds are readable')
3.34
